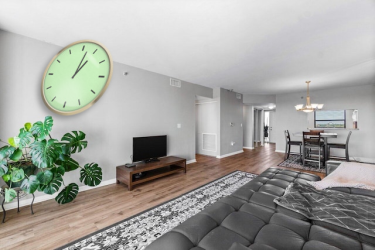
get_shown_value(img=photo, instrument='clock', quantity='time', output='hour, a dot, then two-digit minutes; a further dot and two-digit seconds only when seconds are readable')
1.02
